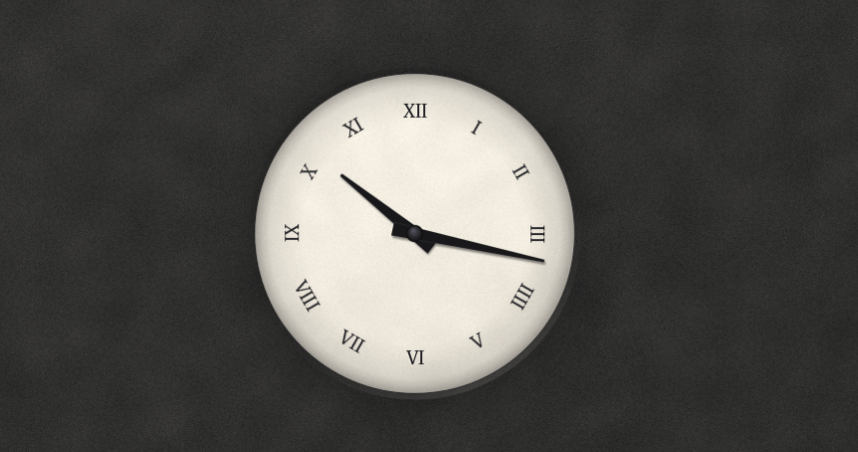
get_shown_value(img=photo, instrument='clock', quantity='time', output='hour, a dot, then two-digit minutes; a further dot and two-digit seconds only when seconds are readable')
10.17
